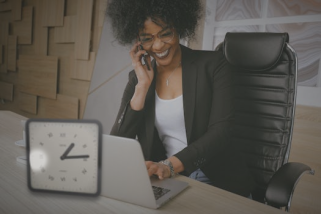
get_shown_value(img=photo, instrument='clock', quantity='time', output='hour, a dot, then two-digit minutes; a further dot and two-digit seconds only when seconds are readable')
1.14
